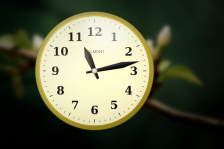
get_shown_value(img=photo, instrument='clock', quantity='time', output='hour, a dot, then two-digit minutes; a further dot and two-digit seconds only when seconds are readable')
11.13
